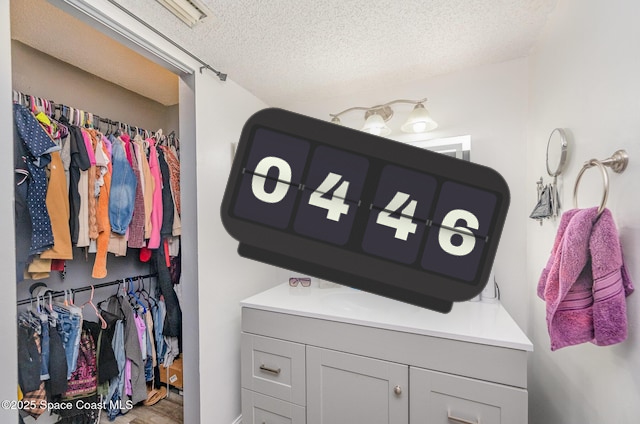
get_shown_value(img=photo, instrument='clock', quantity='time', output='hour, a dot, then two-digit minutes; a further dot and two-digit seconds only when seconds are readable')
4.46
